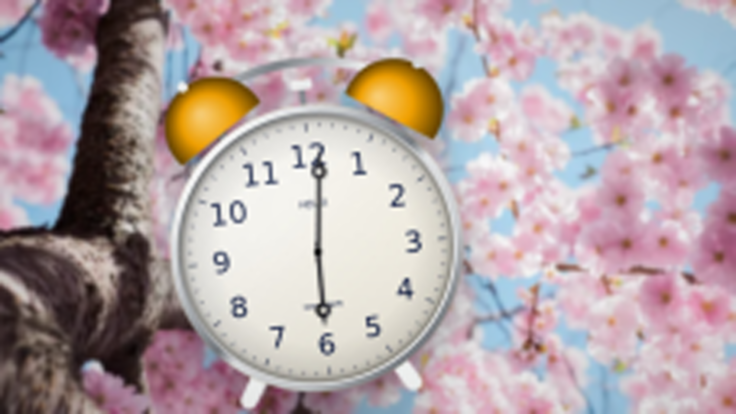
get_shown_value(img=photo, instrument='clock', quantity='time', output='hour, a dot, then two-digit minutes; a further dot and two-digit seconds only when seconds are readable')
6.01
